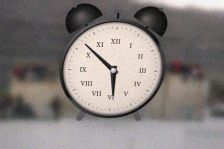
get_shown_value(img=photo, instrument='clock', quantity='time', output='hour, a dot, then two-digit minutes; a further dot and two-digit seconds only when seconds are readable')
5.52
